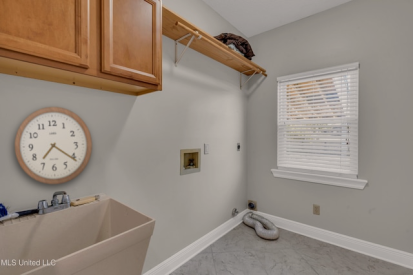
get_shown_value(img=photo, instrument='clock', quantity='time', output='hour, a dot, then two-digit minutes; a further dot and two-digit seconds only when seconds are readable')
7.21
